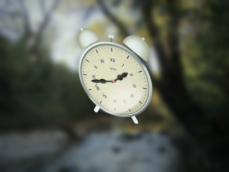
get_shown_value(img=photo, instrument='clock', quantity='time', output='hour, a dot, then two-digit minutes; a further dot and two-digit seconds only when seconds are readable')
1.43
